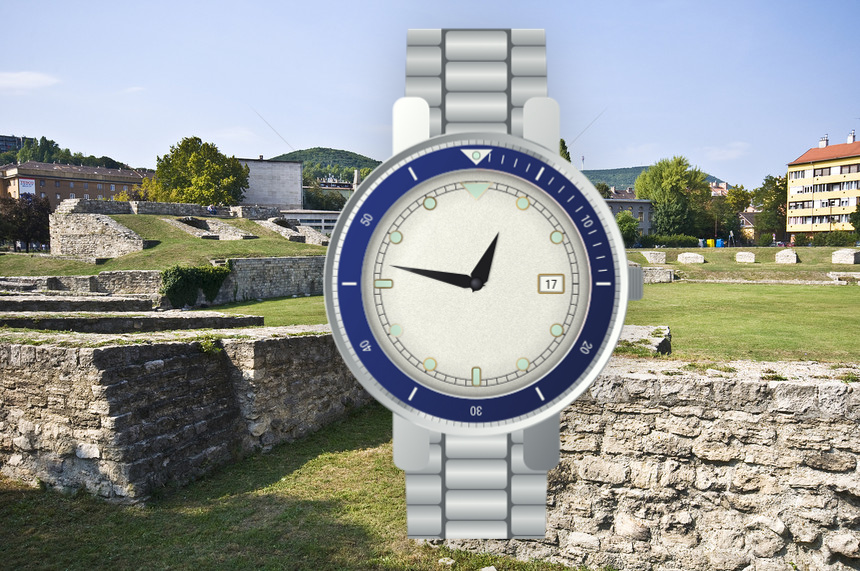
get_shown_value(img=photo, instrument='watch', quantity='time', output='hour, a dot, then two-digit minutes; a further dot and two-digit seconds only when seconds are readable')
12.47
